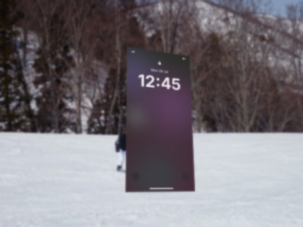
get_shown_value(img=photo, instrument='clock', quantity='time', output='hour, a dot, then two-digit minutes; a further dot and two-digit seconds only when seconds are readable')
12.45
